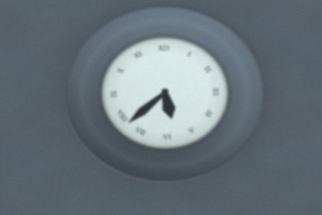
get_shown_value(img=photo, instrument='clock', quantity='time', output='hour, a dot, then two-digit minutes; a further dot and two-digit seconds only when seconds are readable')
5.38
